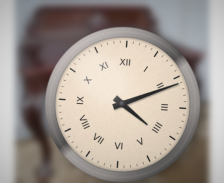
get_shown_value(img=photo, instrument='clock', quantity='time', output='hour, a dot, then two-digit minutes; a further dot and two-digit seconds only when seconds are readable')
4.11
